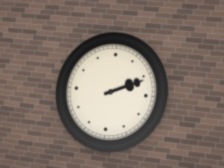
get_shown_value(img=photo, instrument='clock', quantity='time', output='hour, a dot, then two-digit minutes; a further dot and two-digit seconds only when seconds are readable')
2.11
